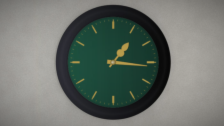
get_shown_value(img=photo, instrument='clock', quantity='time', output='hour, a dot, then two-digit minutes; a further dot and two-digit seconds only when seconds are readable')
1.16
